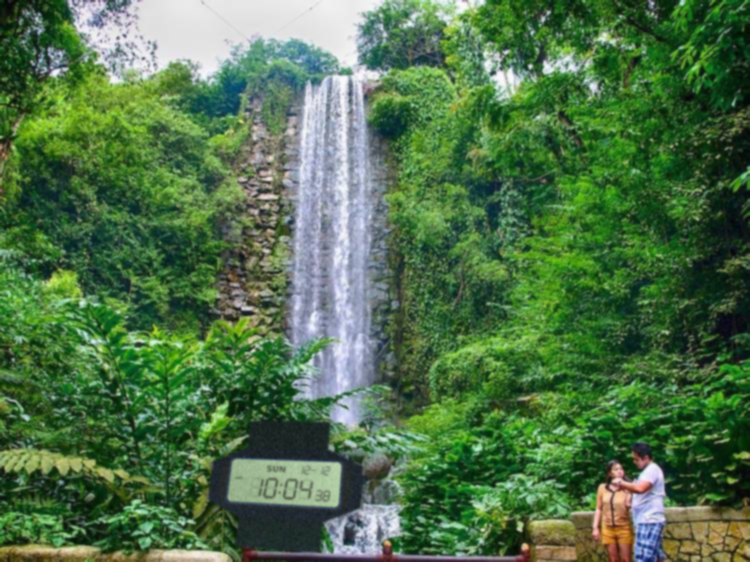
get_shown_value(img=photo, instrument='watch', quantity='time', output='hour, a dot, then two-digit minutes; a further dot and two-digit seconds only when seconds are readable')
10.04
